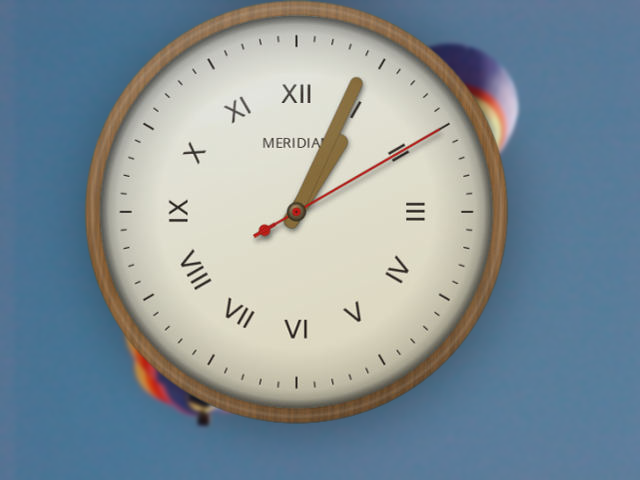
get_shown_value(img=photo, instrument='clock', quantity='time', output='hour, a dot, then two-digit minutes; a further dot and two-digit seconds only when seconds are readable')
1.04.10
